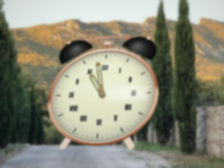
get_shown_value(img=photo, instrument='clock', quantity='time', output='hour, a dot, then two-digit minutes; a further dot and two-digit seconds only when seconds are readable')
10.58
